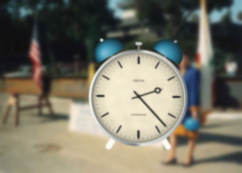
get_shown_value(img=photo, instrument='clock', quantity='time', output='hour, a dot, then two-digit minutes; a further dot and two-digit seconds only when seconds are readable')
2.23
